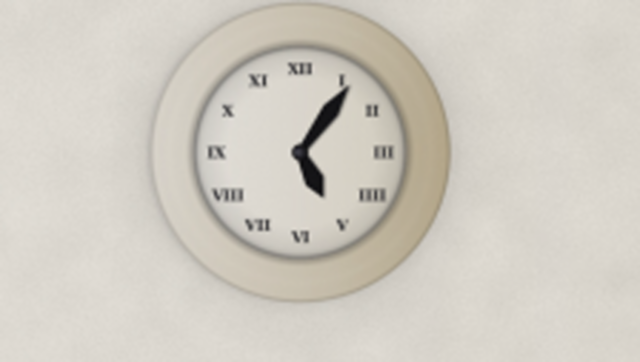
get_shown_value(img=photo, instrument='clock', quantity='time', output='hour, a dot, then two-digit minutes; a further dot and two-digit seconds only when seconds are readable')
5.06
